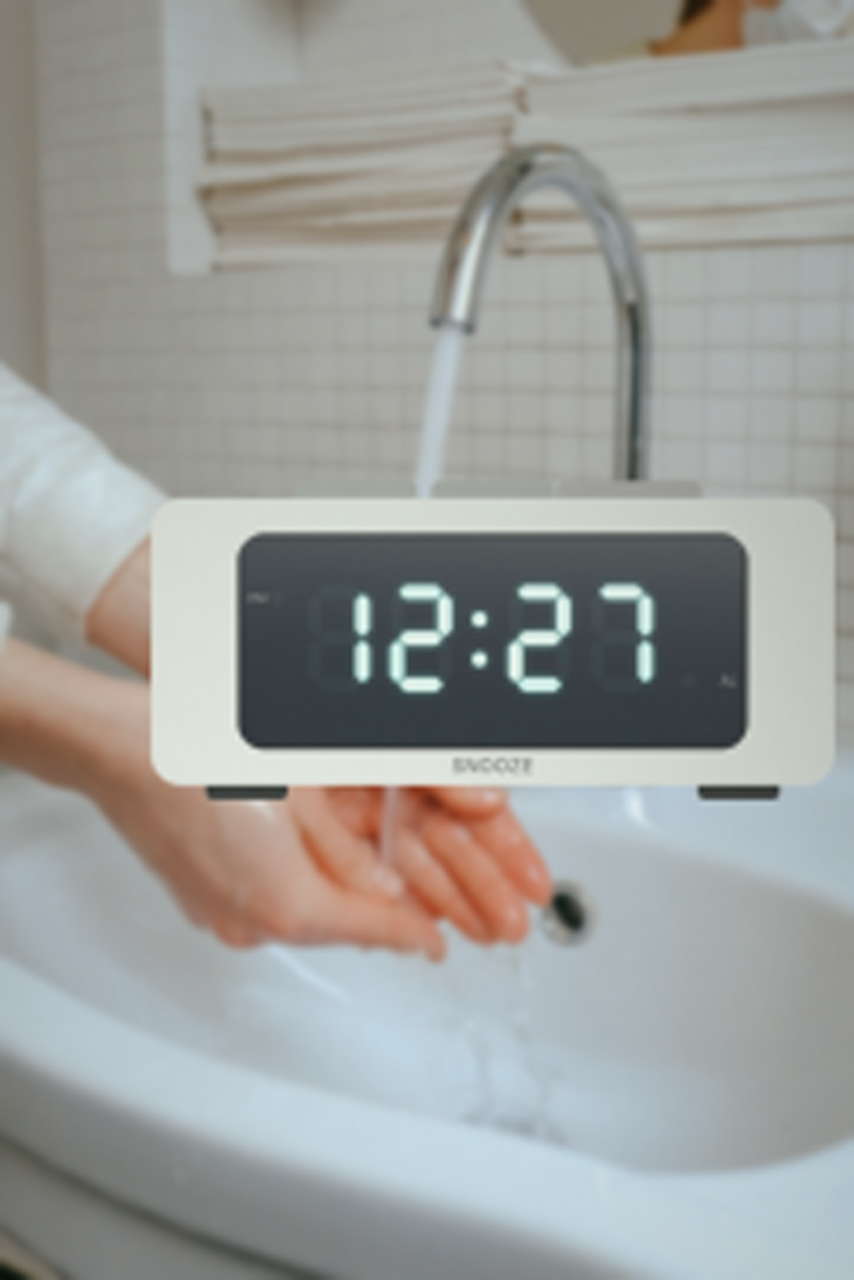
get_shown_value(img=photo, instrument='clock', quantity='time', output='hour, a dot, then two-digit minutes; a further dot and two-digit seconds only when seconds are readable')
12.27
